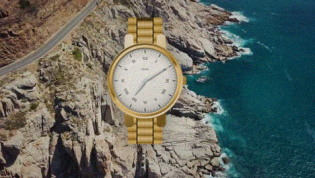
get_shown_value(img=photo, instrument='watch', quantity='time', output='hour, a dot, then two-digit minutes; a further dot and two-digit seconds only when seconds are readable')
7.10
